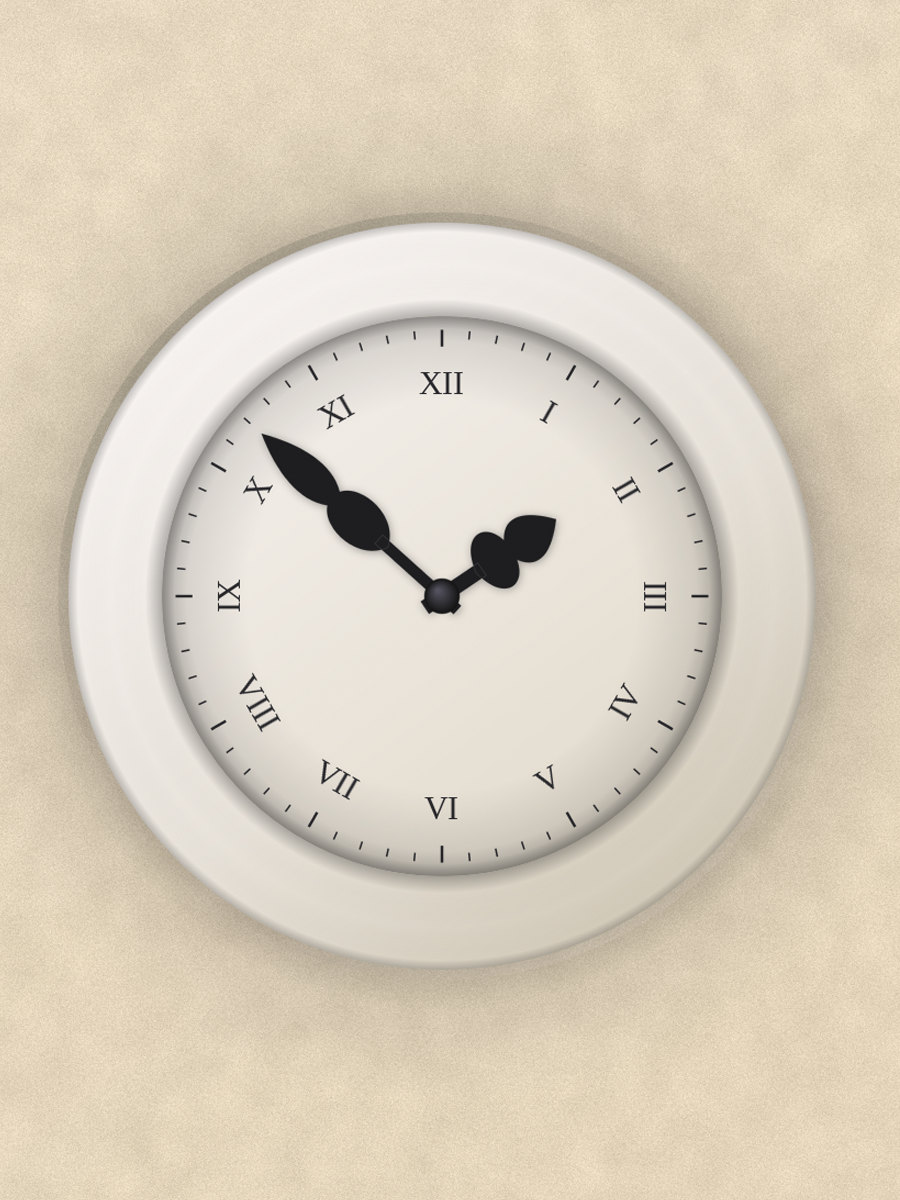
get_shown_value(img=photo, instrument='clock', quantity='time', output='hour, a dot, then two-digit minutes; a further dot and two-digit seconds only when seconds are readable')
1.52
